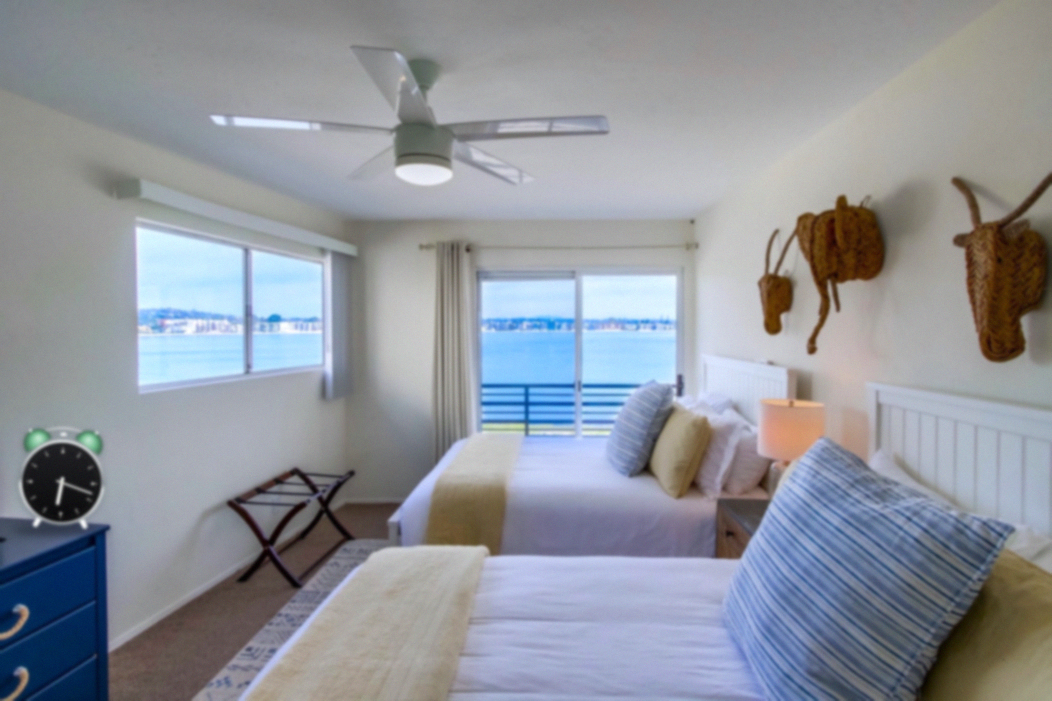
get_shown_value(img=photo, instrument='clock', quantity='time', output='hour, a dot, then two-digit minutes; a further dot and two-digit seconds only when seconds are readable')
6.18
